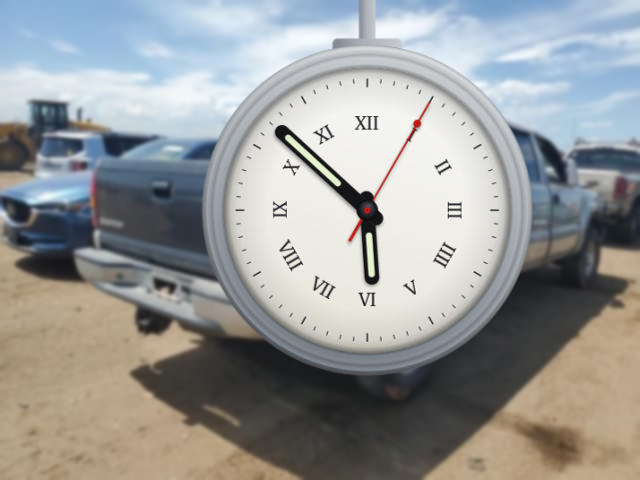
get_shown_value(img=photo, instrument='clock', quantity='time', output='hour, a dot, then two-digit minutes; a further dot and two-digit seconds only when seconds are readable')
5.52.05
